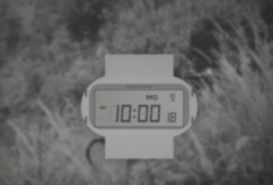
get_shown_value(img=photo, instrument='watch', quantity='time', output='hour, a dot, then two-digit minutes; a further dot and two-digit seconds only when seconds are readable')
10.00
